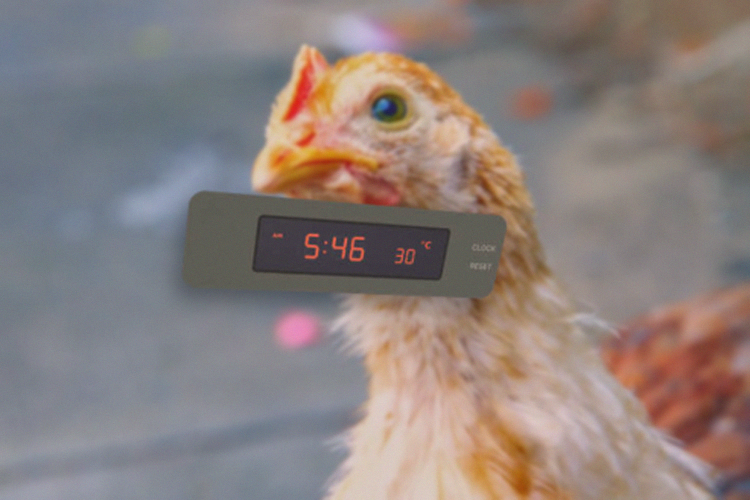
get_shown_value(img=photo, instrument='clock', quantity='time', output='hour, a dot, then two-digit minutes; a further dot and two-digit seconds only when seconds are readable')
5.46
